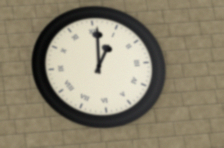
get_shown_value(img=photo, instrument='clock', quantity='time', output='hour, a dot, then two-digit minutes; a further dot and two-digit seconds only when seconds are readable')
1.01
